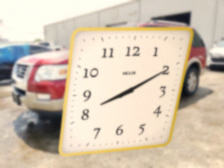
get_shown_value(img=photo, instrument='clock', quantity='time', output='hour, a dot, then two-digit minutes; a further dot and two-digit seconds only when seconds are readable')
8.10
